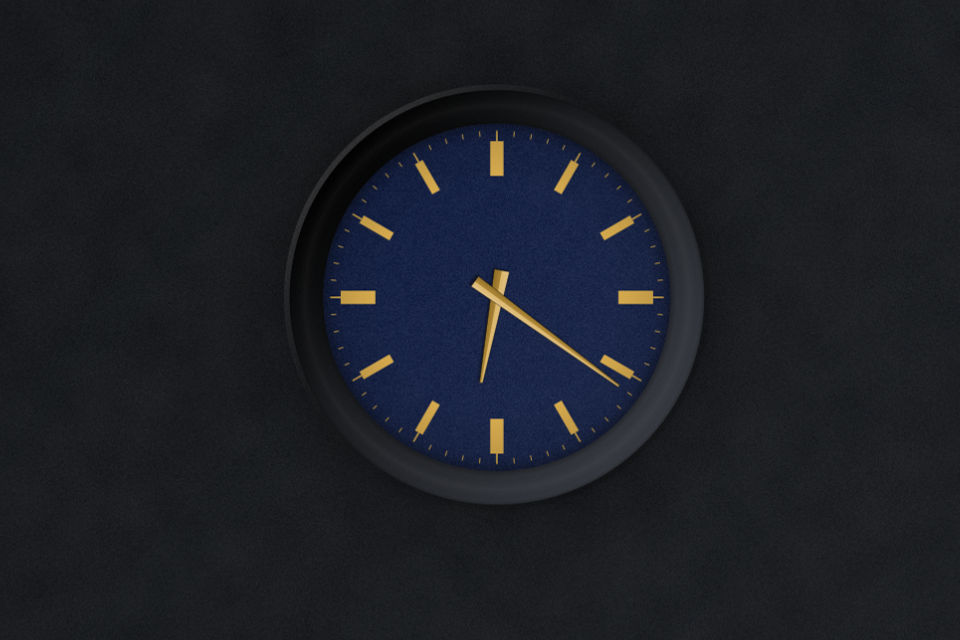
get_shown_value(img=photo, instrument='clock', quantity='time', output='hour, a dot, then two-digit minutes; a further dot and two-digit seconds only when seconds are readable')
6.21
